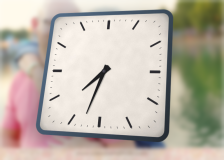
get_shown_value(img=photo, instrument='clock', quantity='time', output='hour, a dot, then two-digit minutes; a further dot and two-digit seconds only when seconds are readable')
7.33
